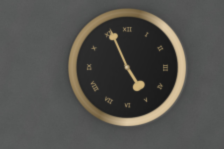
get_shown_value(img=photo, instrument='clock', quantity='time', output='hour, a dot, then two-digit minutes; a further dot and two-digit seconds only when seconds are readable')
4.56
